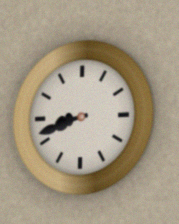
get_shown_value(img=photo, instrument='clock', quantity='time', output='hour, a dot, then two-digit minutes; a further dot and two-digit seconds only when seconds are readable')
8.42
